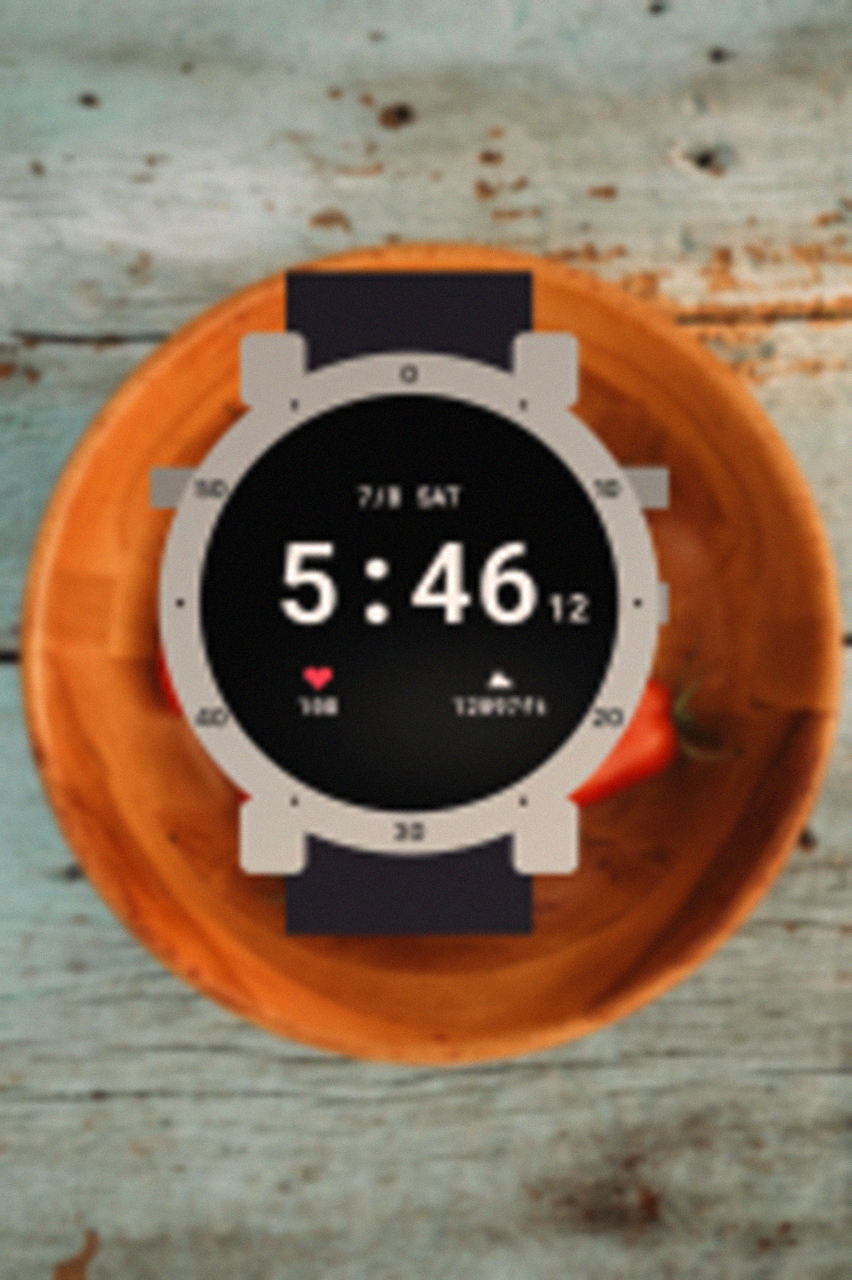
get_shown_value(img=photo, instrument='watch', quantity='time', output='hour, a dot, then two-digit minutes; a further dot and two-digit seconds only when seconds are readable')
5.46
